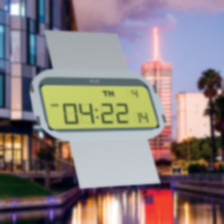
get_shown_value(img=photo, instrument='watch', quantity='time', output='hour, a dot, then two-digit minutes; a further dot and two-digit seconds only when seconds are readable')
4.22
